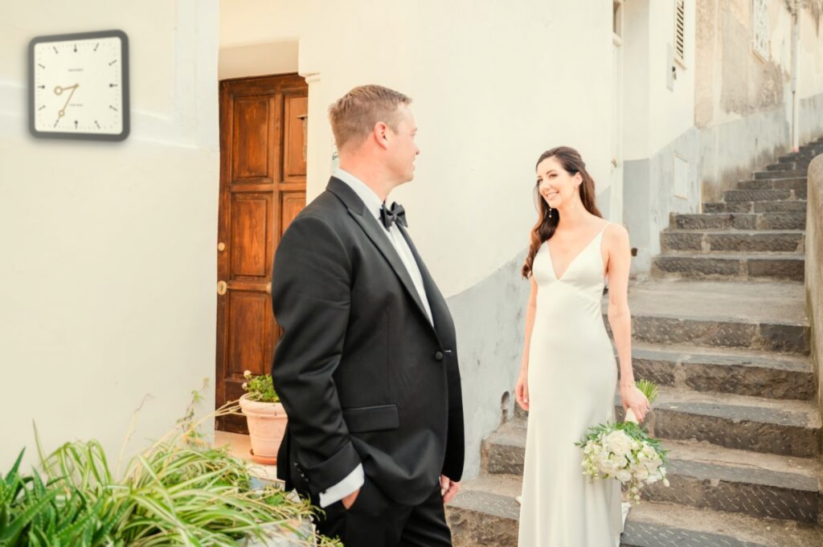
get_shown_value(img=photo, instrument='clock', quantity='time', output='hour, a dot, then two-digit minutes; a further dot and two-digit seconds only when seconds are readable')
8.35
